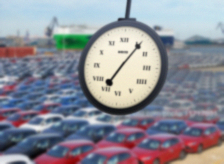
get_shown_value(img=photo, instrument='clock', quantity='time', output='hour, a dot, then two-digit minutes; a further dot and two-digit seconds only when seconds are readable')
7.06
